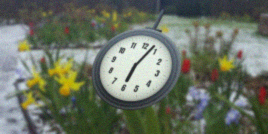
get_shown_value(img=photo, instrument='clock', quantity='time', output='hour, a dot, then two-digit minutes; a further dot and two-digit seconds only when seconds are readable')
6.03
